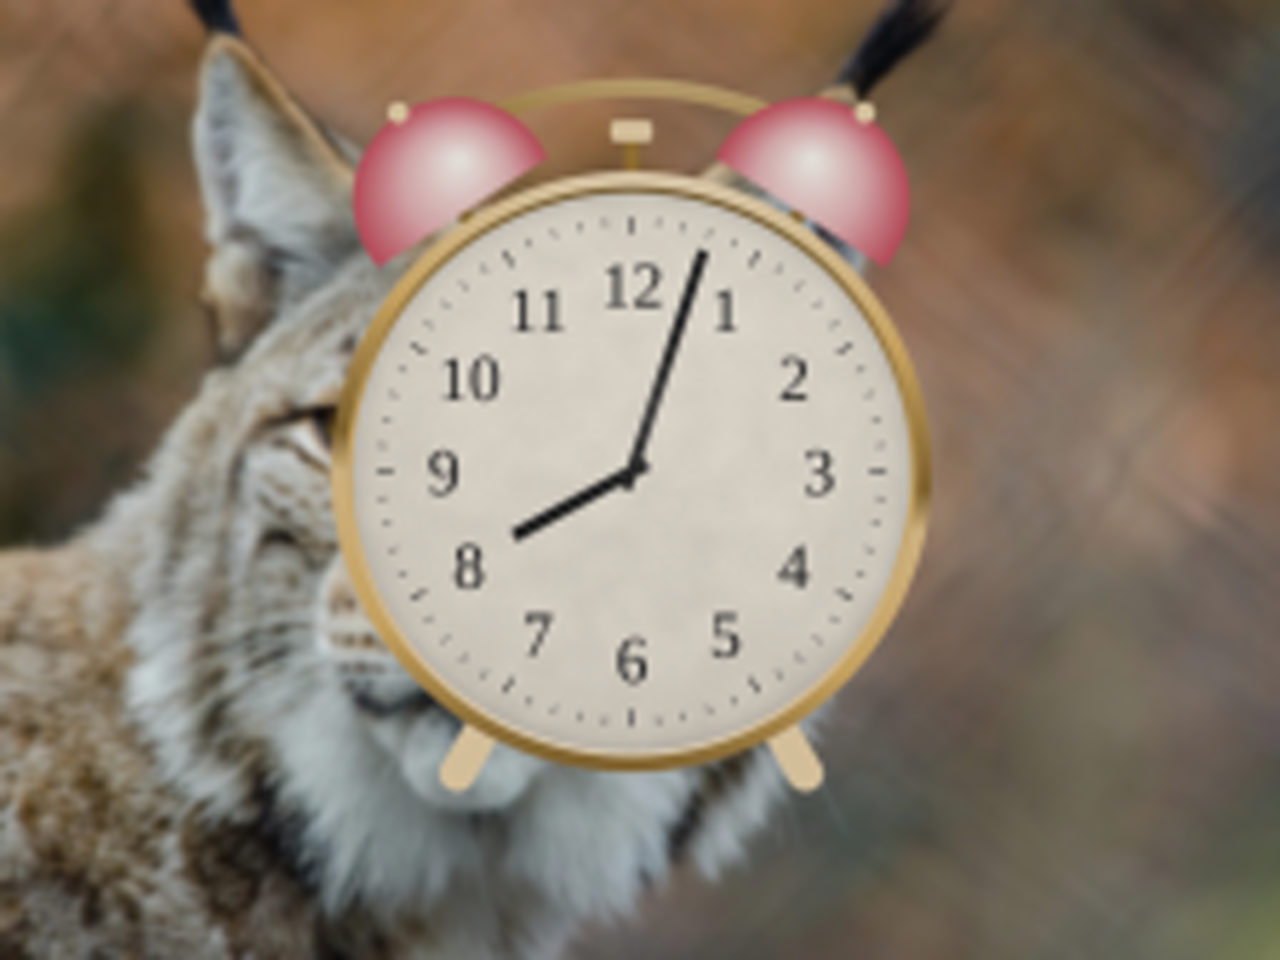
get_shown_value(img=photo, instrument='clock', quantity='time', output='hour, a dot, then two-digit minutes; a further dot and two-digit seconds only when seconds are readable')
8.03
